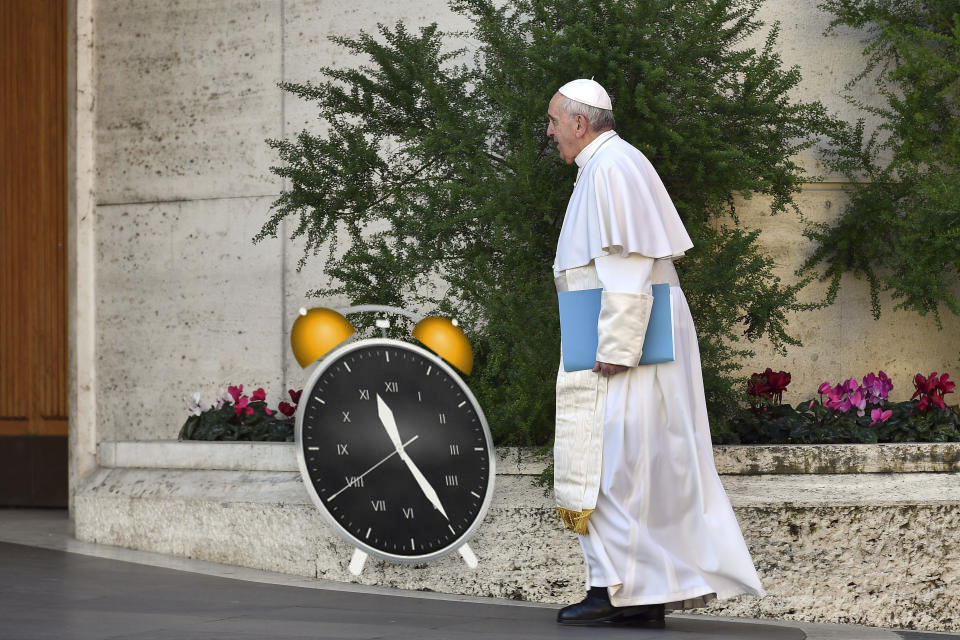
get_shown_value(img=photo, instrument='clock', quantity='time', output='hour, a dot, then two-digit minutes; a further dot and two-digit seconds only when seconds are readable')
11.24.40
